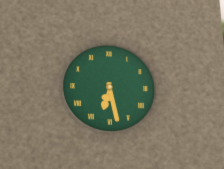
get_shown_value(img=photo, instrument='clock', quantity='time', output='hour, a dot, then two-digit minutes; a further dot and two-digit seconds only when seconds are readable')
6.28
